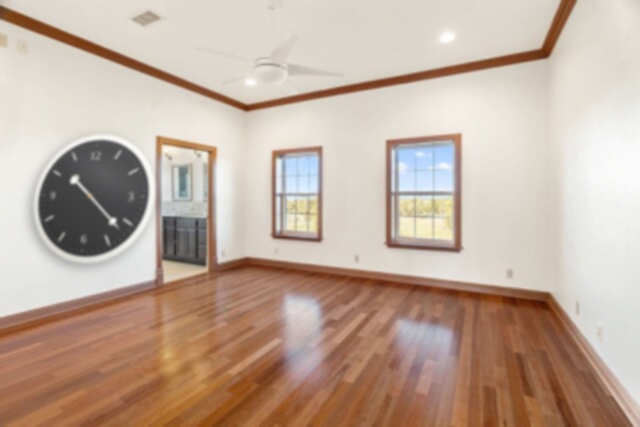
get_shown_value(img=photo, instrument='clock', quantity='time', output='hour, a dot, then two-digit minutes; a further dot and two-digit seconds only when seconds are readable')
10.22
